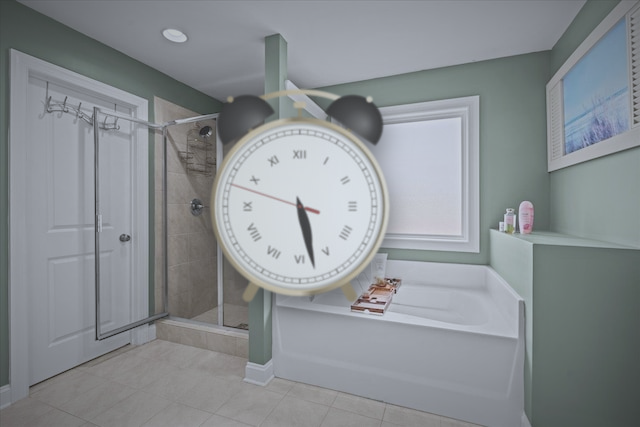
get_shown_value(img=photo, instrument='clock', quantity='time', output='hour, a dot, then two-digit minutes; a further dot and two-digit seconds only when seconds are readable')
5.27.48
